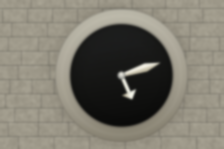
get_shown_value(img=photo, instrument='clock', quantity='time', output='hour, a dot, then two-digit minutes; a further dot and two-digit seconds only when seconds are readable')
5.12
